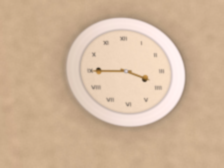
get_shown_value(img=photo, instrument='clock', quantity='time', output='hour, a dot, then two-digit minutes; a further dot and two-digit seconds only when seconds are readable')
3.45
